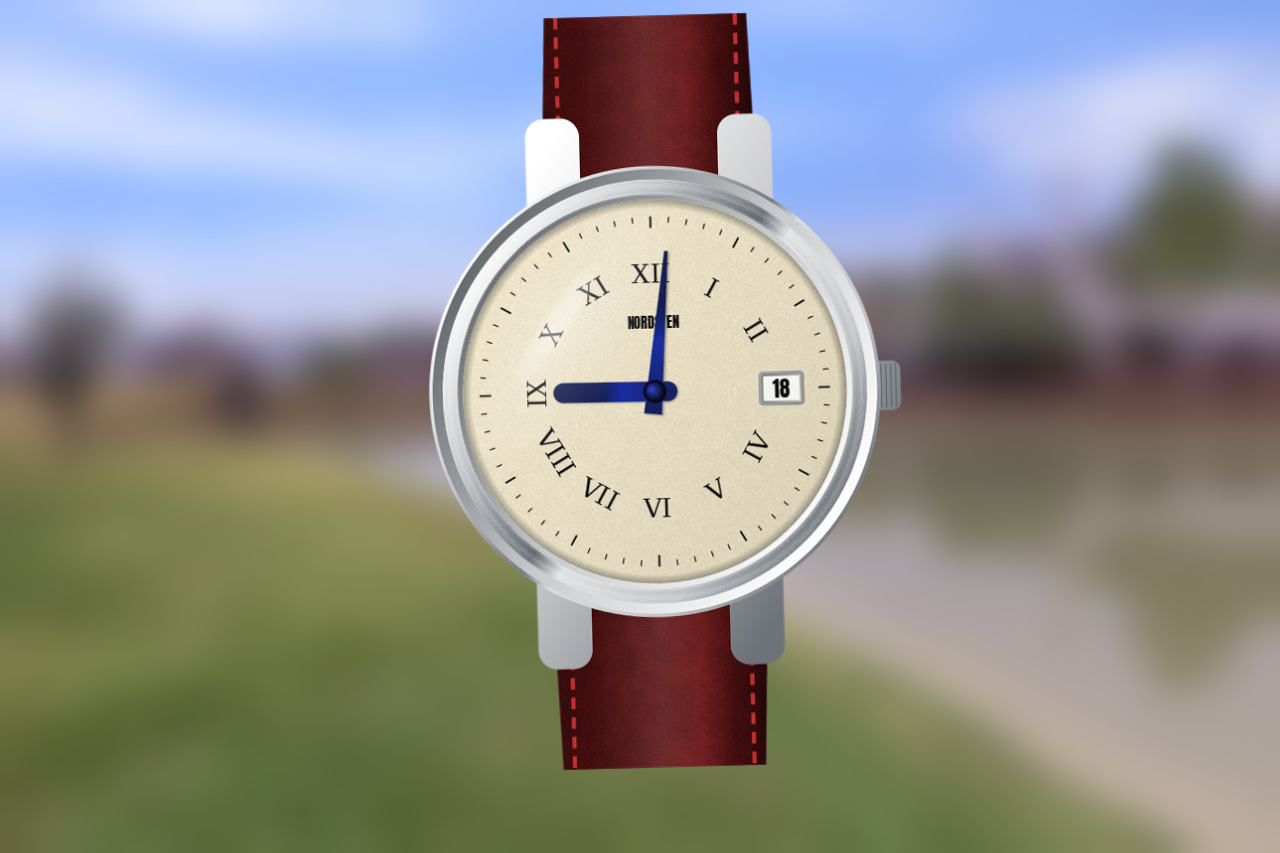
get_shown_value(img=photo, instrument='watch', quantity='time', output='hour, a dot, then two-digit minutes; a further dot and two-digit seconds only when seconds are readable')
9.01
